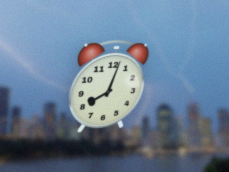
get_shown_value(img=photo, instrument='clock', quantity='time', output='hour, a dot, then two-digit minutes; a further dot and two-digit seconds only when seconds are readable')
8.02
